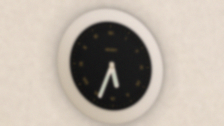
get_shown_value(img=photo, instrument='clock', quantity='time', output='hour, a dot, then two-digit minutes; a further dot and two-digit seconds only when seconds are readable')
5.34
